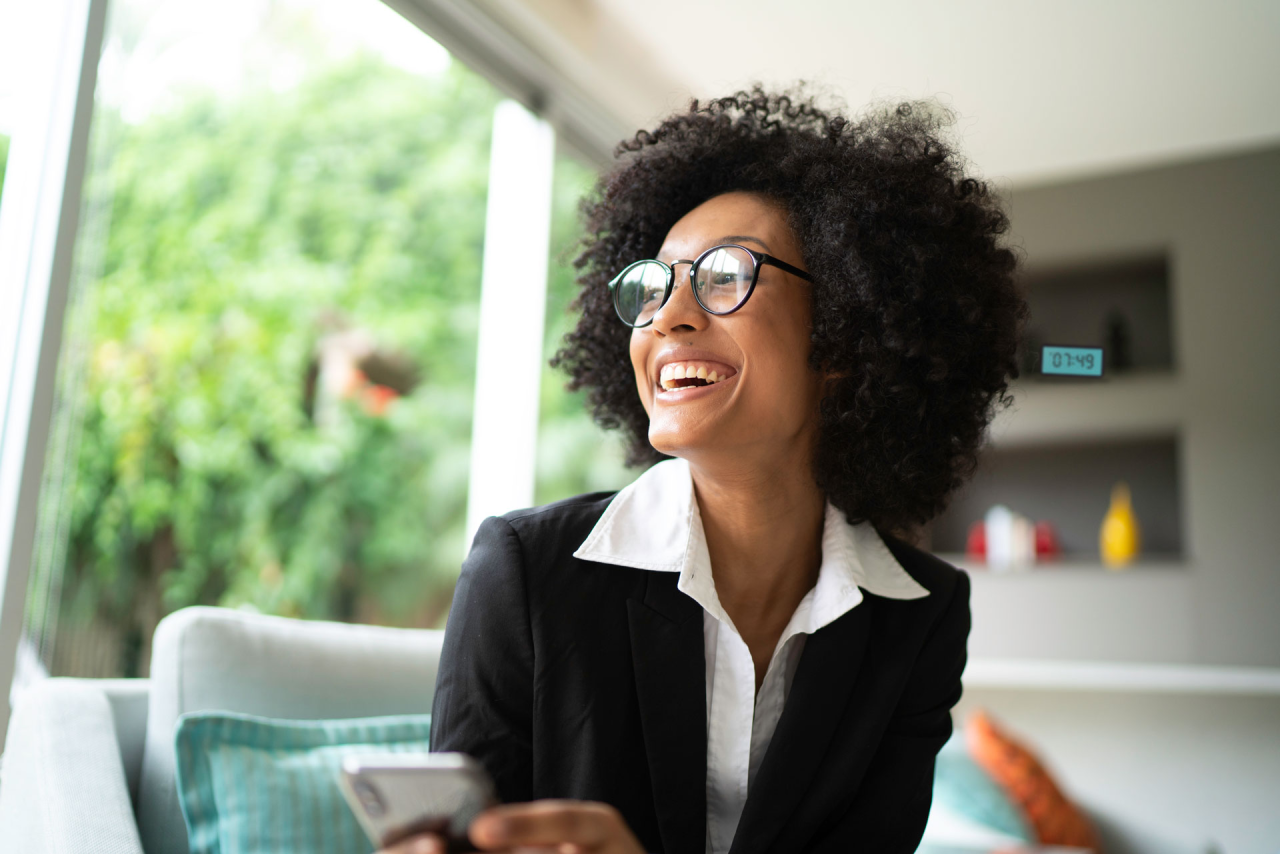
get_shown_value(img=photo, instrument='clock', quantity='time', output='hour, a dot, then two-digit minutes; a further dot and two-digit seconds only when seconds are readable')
7.49
